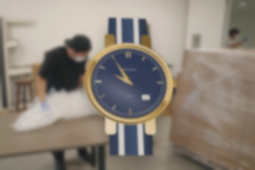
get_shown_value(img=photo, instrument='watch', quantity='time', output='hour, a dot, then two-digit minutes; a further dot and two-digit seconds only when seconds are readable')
9.55
